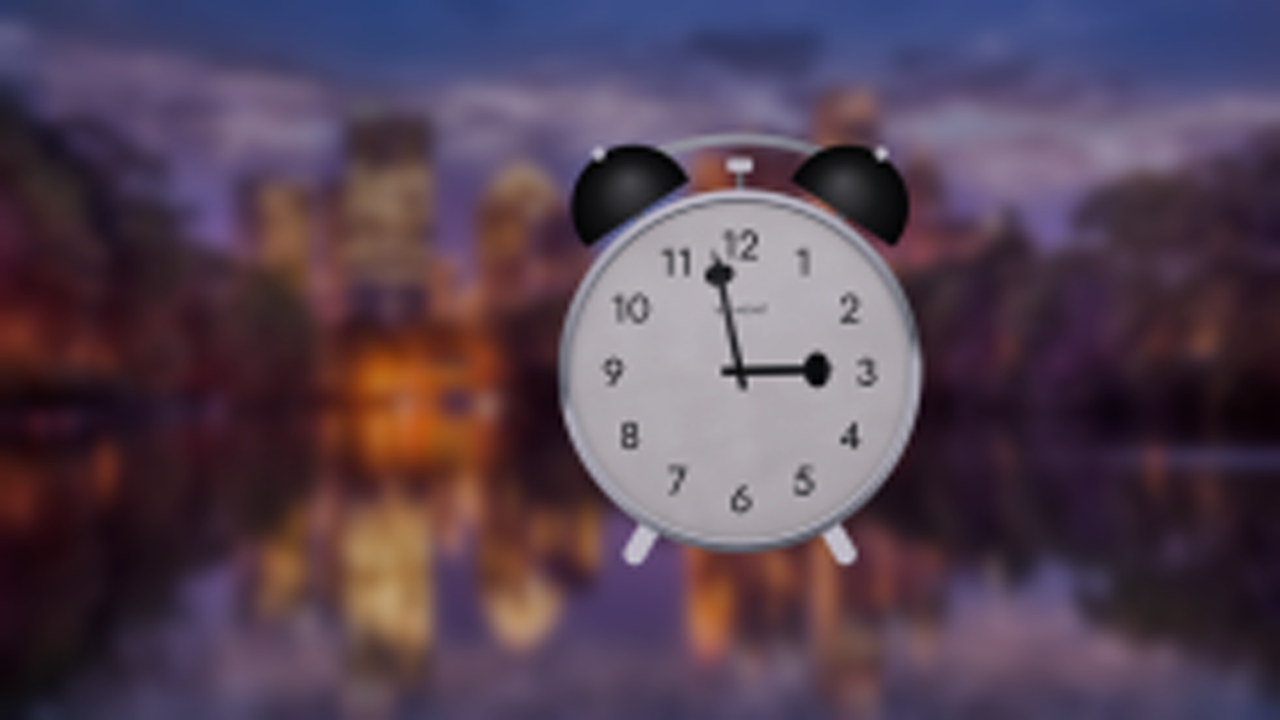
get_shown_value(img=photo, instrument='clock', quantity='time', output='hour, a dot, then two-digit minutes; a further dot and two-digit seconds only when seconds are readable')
2.58
